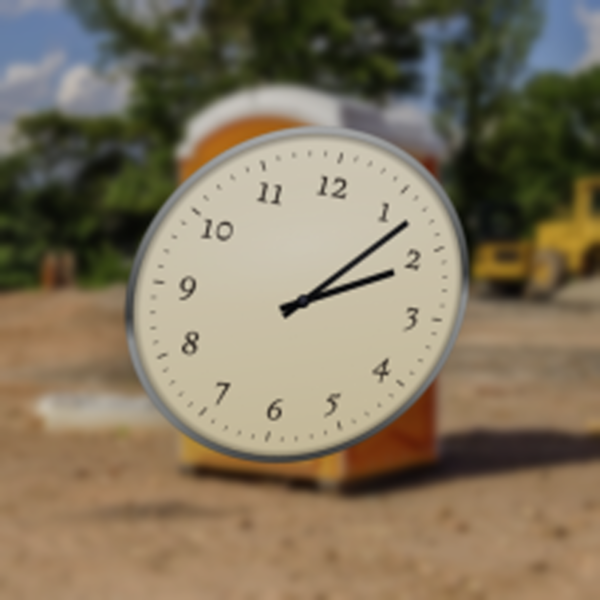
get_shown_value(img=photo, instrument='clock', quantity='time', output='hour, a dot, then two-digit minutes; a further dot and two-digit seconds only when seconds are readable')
2.07
